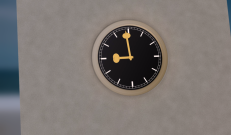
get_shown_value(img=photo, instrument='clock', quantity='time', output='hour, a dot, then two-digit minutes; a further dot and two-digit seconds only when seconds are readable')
8.59
